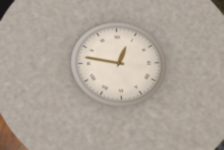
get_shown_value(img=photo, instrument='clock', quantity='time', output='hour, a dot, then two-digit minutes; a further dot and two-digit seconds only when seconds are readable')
12.47
